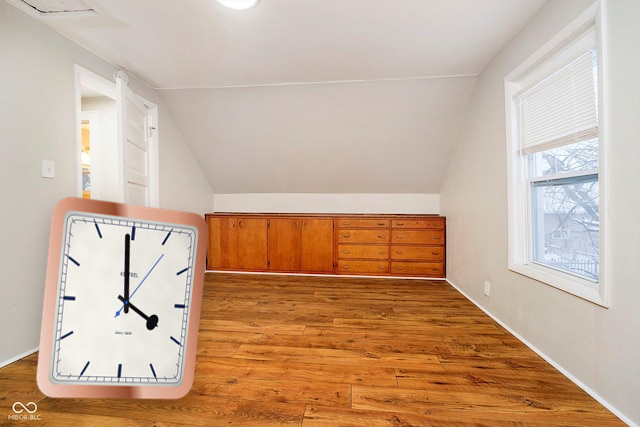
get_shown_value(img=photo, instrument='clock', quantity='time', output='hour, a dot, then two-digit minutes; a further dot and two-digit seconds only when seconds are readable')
3.59.06
